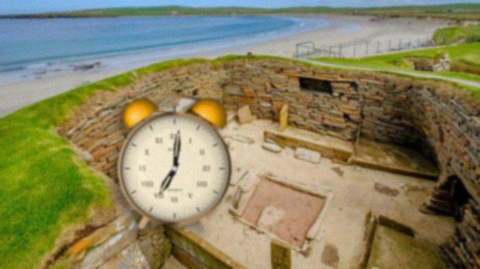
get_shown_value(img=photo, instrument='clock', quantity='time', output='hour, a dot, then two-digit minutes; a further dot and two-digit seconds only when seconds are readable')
7.01
